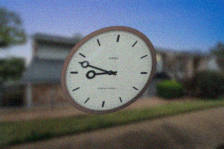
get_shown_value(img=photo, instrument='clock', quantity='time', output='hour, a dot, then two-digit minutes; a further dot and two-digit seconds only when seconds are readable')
8.48
